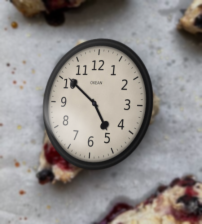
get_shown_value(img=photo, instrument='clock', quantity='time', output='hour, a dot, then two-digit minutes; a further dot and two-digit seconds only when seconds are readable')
4.51
